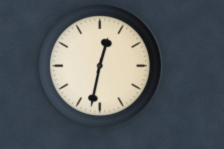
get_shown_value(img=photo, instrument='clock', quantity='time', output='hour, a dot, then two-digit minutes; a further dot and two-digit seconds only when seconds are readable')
12.32
